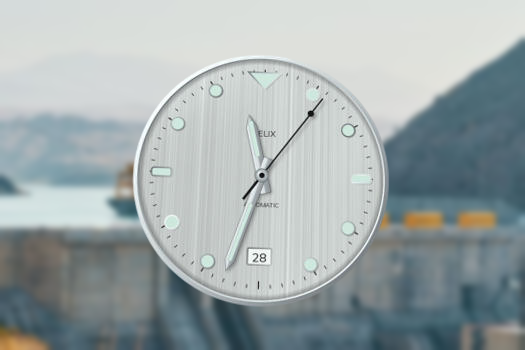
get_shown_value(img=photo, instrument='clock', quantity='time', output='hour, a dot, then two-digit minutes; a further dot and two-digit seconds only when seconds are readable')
11.33.06
